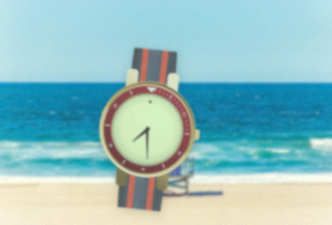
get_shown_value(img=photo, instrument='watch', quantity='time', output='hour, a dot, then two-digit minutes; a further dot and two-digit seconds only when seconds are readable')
7.29
